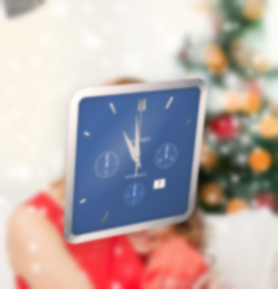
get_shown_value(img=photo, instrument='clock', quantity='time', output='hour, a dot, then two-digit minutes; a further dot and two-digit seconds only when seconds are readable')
10.59
